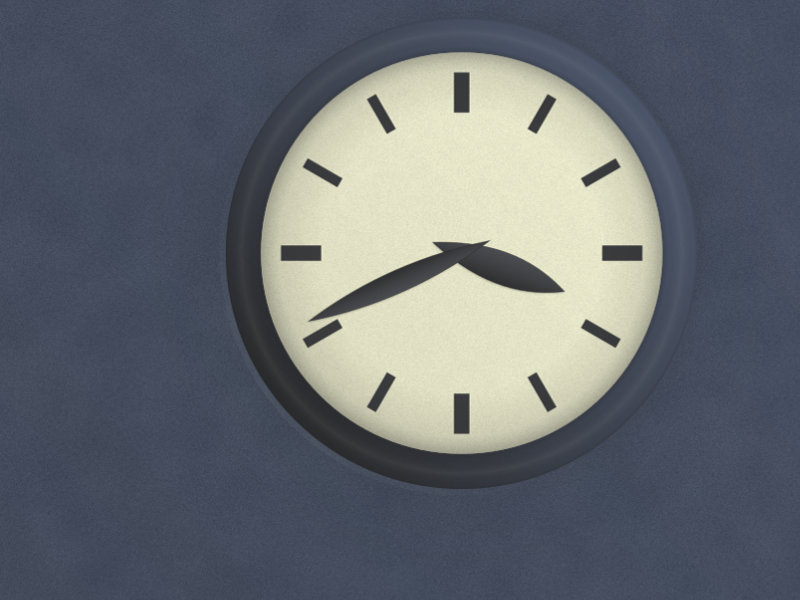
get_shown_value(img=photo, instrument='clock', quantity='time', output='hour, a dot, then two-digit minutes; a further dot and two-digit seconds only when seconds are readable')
3.41
